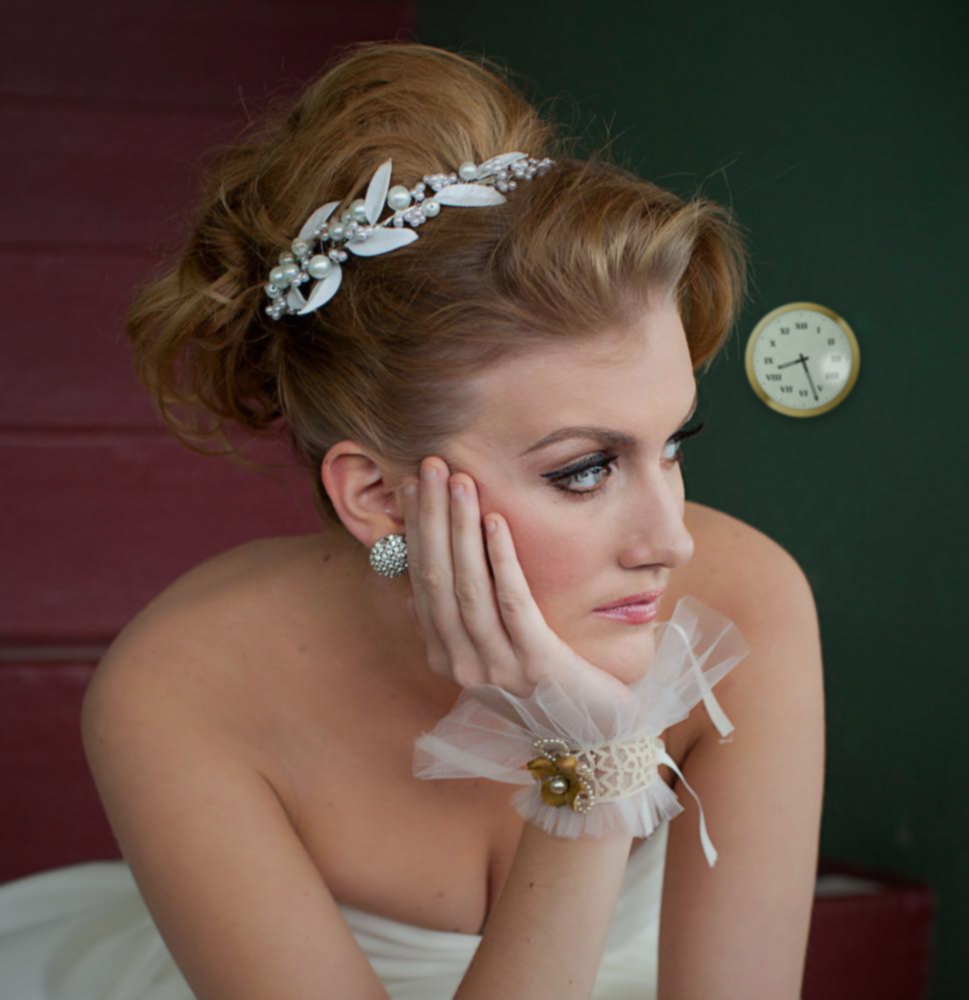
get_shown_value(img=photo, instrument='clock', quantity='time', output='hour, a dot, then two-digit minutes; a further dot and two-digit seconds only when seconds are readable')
8.27
